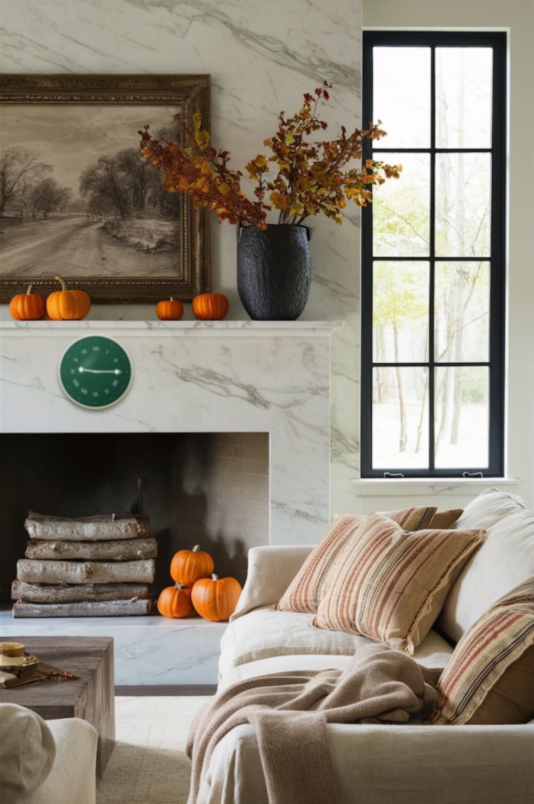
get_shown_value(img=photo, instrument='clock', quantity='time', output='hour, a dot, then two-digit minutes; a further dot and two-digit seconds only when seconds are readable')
9.15
